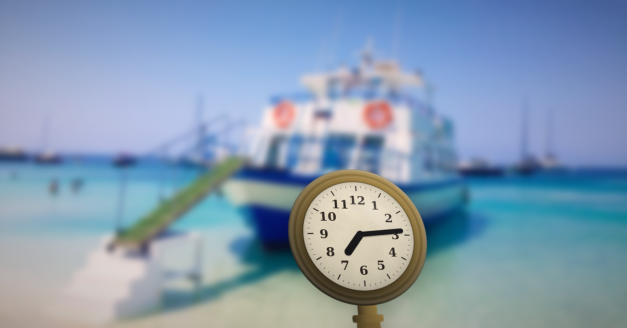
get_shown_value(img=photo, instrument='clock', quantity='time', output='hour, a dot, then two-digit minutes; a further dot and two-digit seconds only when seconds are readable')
7.14
